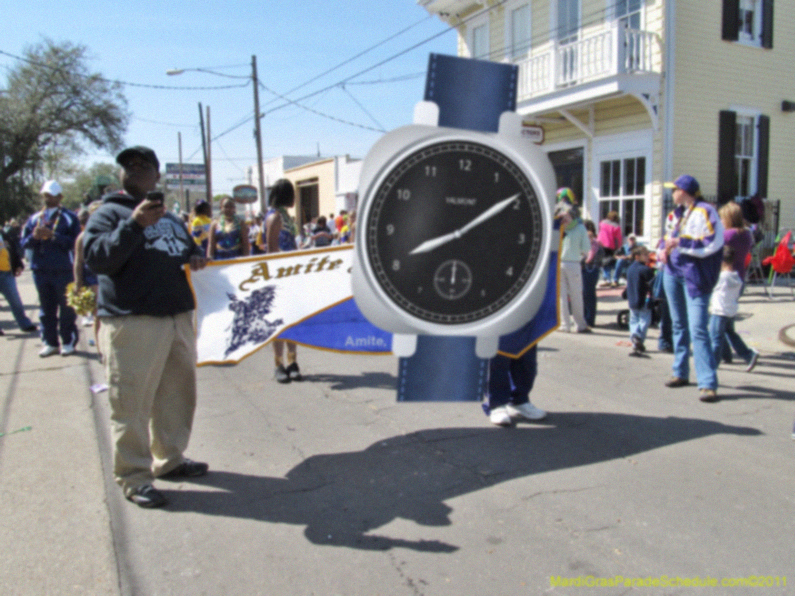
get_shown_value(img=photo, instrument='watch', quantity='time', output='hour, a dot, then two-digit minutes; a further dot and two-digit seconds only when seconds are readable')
8.09
